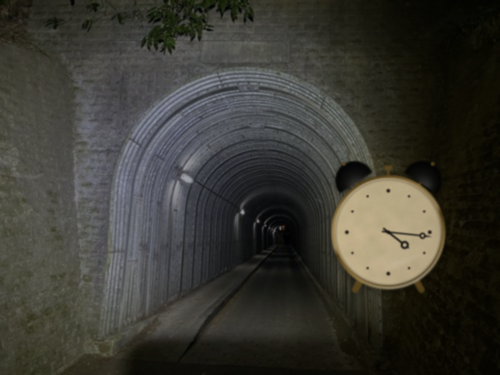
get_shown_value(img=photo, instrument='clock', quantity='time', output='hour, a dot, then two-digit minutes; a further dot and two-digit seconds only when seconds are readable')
4.16
